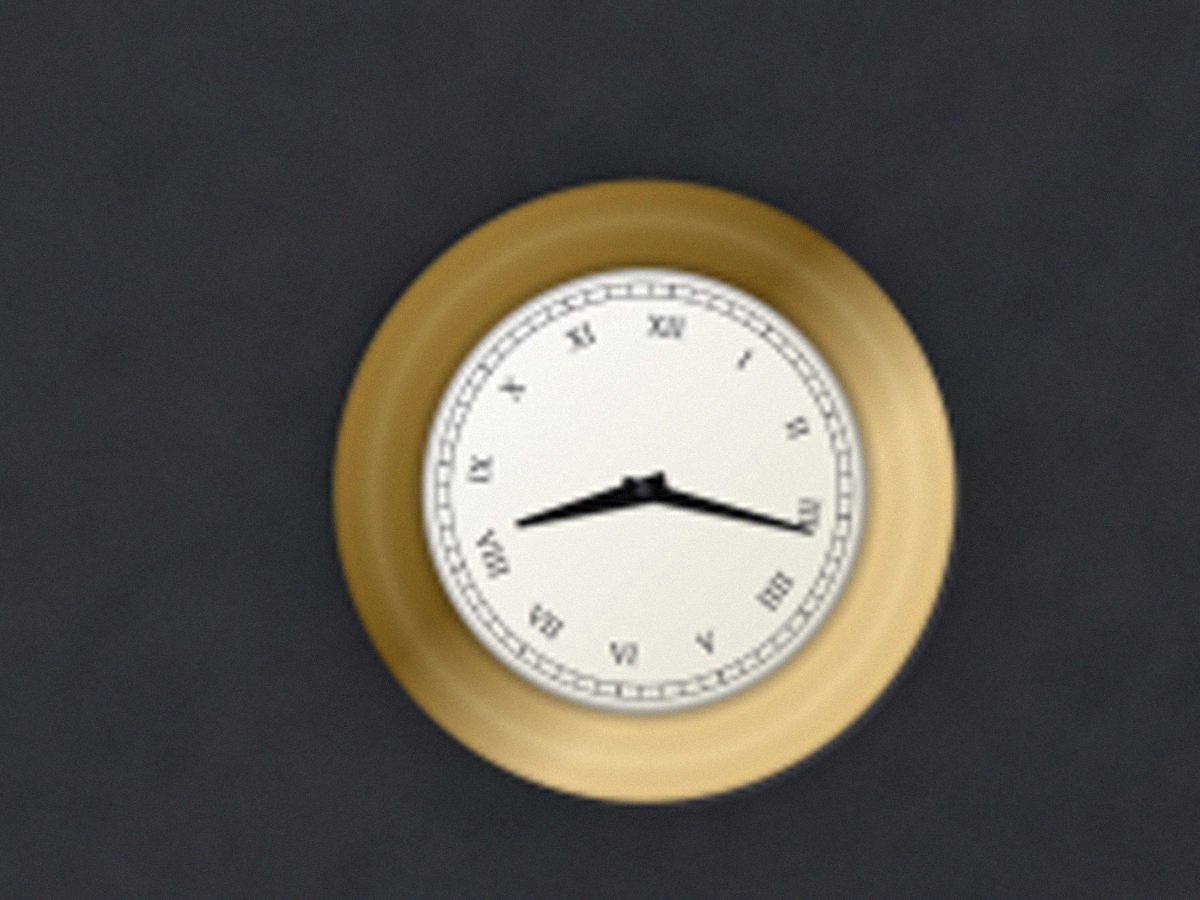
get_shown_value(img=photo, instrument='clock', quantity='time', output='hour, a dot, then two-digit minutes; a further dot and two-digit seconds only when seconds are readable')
8.16
